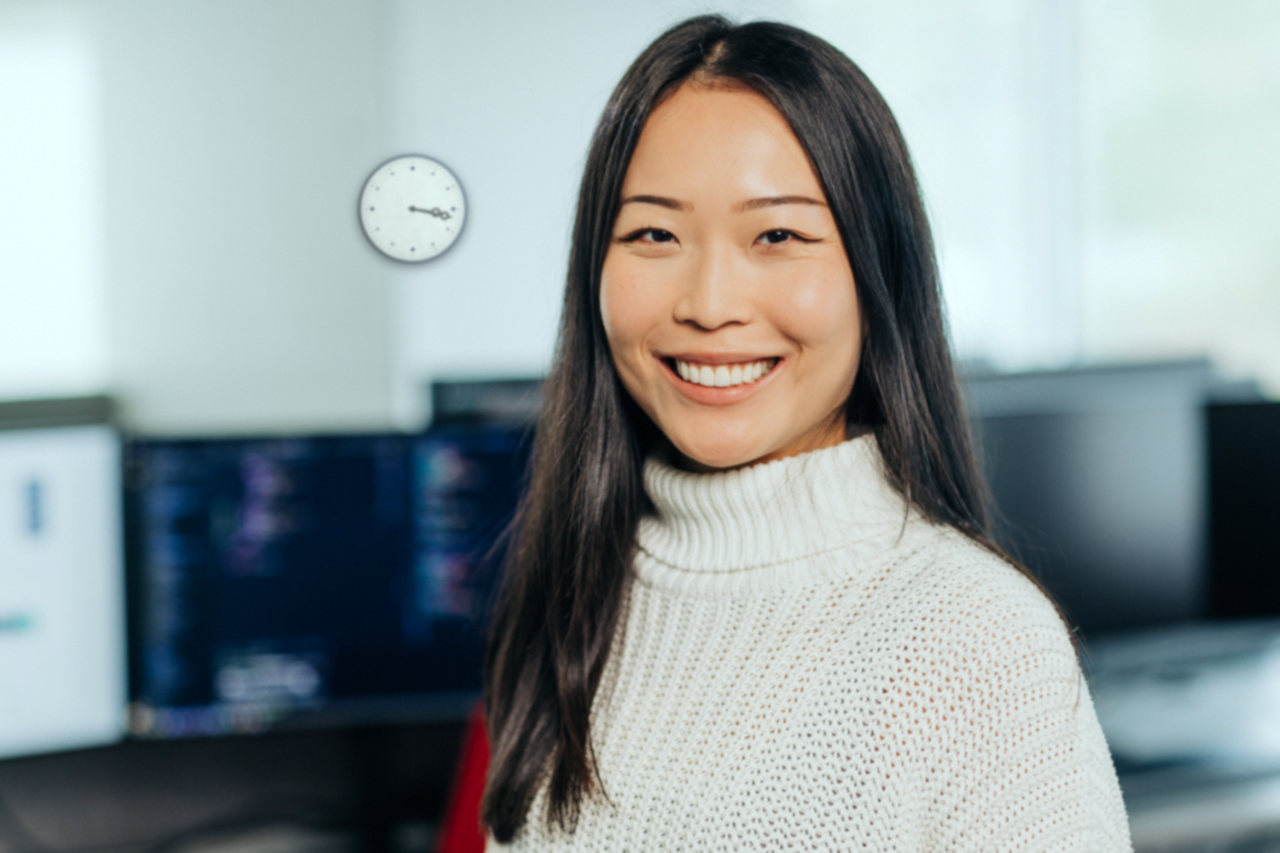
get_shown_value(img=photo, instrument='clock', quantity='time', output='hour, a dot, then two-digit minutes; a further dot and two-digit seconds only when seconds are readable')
3.17
